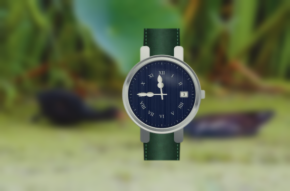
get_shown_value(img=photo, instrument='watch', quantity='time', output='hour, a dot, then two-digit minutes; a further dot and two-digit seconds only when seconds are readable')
11.45
